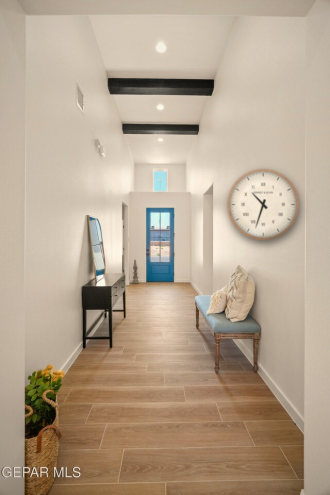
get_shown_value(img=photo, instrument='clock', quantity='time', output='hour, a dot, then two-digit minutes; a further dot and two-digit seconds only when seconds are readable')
10.33
